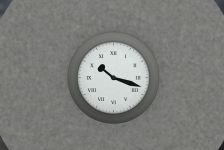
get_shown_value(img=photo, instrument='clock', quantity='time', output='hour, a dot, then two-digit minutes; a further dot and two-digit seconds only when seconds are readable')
10.18
